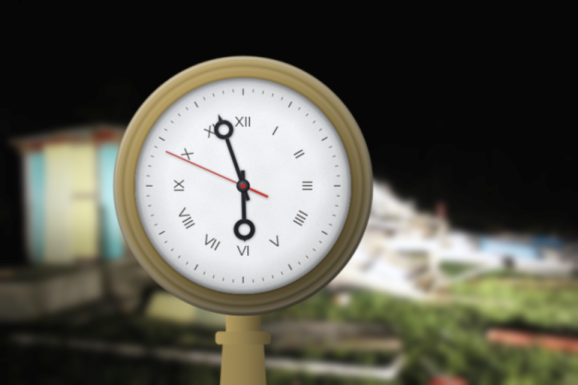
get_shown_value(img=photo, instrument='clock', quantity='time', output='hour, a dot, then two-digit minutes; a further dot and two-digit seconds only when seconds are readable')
5.56.49
